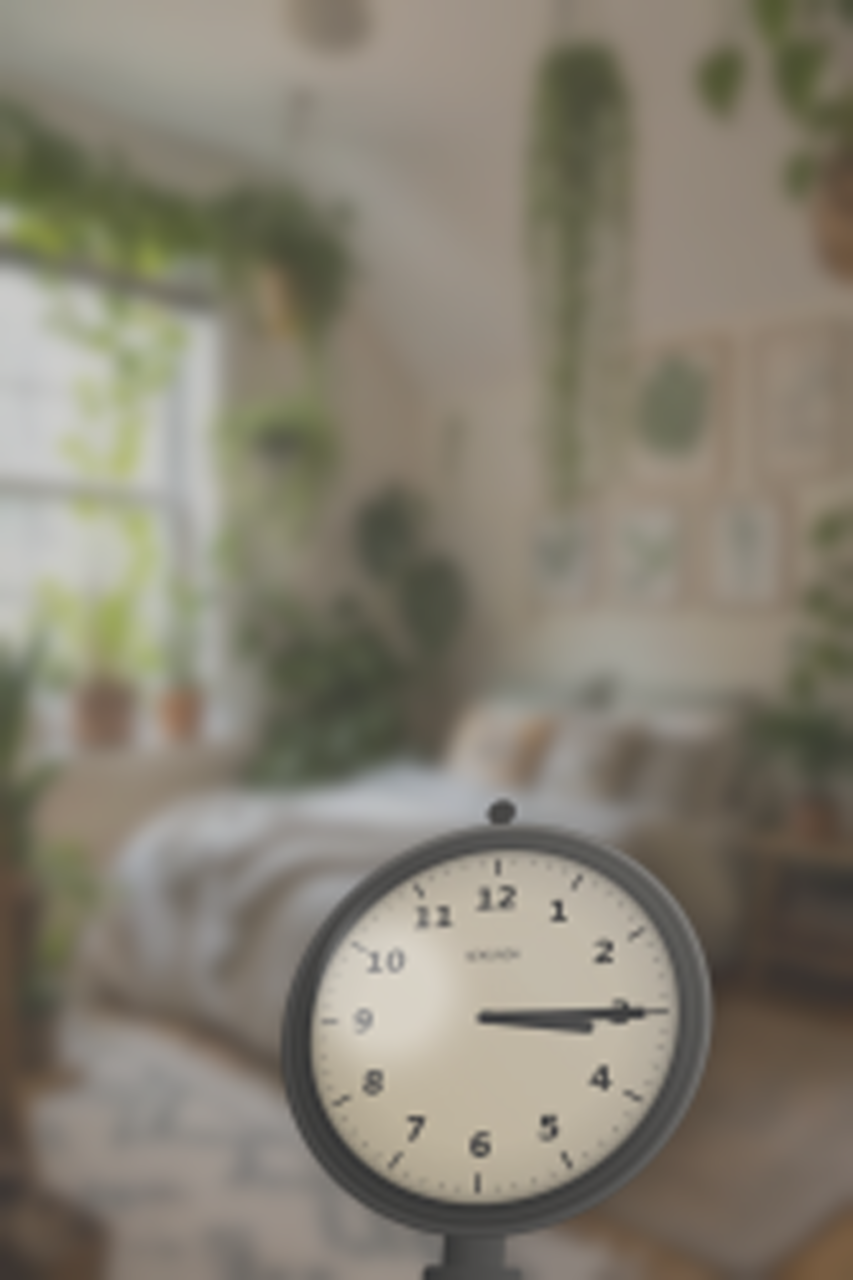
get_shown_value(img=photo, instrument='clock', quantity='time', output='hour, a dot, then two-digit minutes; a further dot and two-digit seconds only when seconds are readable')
3.15
